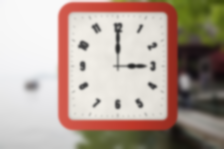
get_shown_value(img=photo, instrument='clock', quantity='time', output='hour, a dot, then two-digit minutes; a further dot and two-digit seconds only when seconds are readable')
3.00
